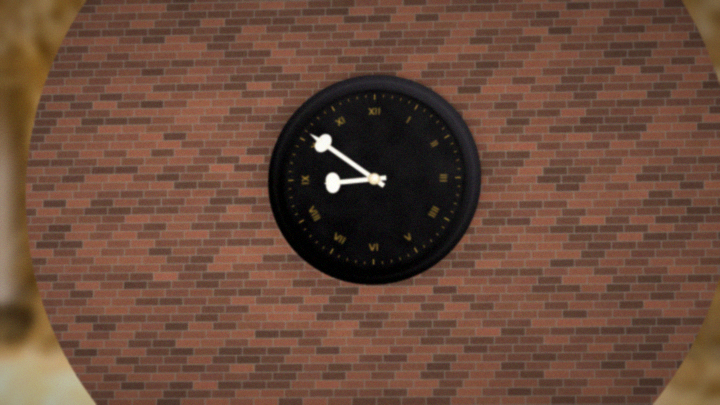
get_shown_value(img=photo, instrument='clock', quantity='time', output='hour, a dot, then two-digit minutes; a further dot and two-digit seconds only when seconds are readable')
8.51
